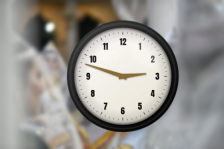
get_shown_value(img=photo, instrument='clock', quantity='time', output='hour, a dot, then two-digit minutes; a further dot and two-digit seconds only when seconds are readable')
2.48
